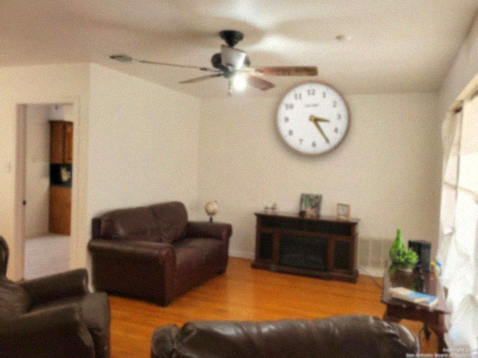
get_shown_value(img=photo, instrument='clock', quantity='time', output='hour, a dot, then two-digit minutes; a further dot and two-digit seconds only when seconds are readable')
3.25
